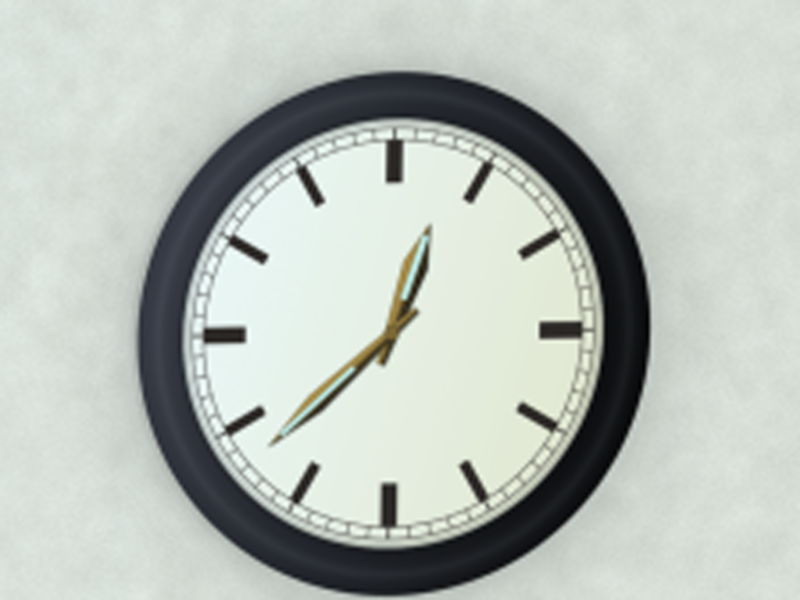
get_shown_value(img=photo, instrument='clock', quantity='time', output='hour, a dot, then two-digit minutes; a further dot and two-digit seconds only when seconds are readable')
12.38
